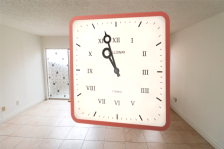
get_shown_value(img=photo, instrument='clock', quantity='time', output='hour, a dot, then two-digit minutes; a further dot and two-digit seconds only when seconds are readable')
10.57
